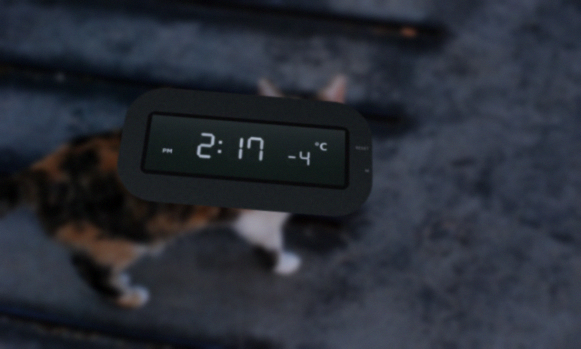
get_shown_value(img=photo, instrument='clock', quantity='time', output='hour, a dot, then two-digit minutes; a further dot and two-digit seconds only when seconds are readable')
2.17
